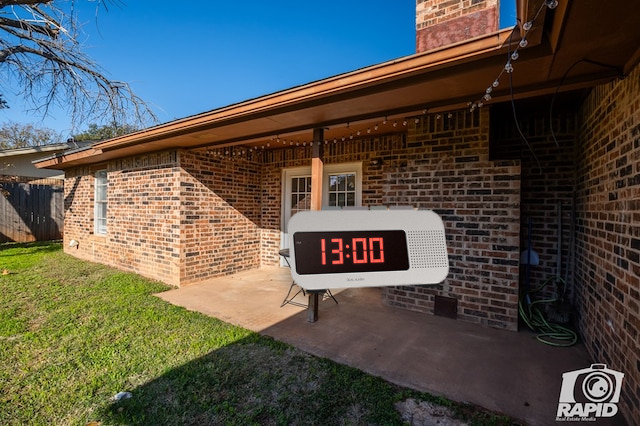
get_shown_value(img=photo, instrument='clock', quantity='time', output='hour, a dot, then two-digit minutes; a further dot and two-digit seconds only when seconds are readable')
13.00
